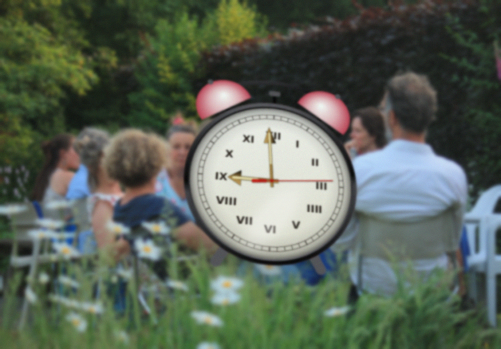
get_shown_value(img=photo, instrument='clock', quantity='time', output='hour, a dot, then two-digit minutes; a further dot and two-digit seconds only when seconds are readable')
8.59.14
